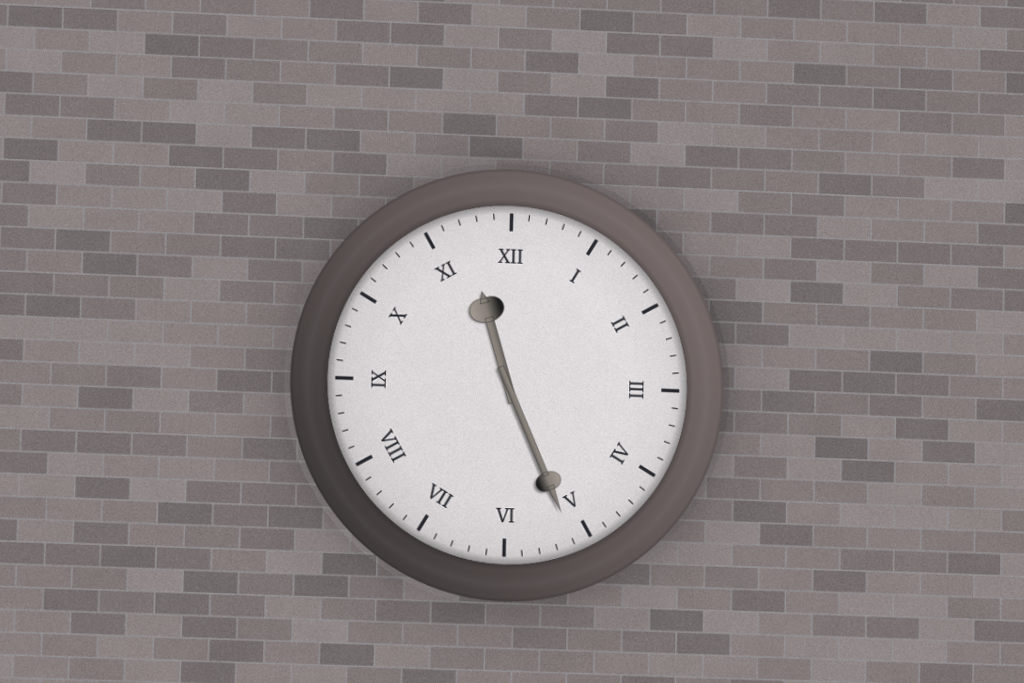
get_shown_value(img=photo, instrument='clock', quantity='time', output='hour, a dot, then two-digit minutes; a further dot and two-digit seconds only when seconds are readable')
11.26
